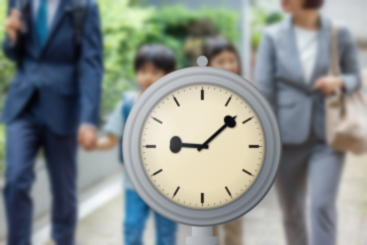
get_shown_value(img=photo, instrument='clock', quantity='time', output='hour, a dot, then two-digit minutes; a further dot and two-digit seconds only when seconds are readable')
9.08
